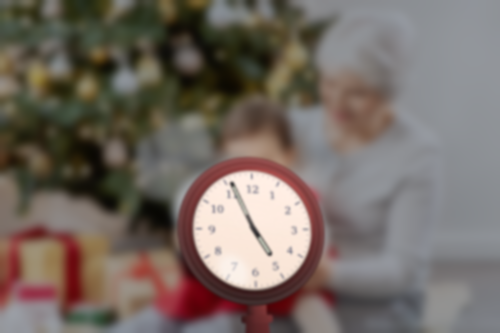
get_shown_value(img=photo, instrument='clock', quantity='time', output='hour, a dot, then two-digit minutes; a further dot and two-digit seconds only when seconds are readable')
4.56
